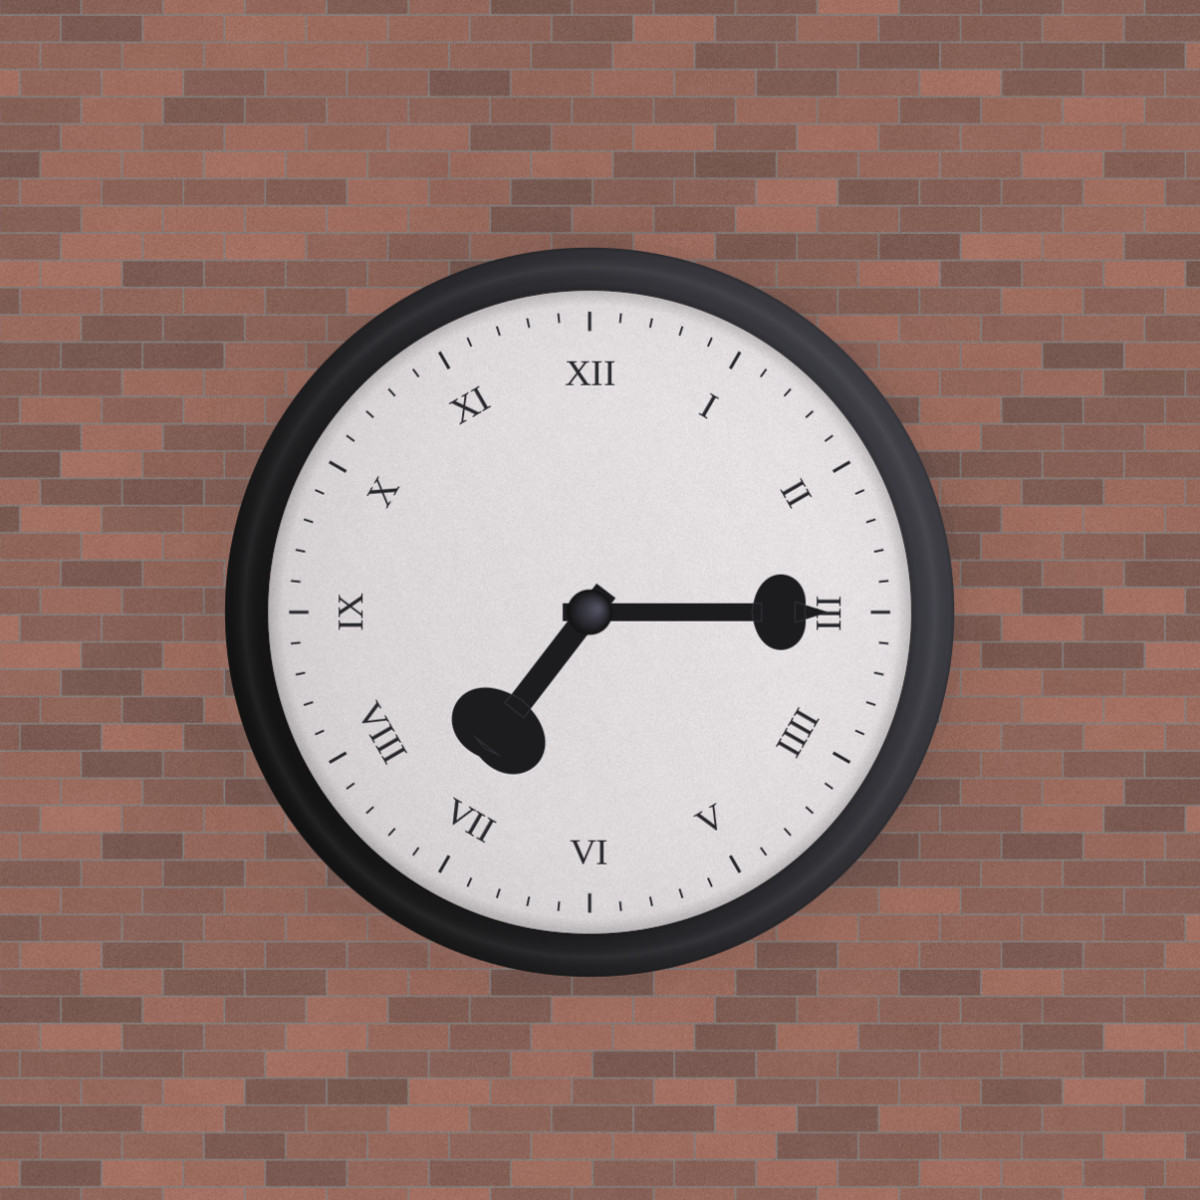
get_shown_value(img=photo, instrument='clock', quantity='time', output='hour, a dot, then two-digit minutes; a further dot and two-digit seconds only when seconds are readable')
7.15
